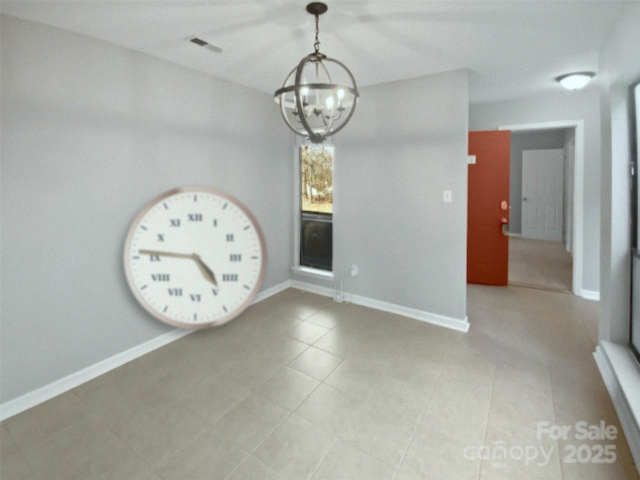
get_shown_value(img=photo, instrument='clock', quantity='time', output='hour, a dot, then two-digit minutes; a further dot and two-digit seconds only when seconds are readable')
4.46
